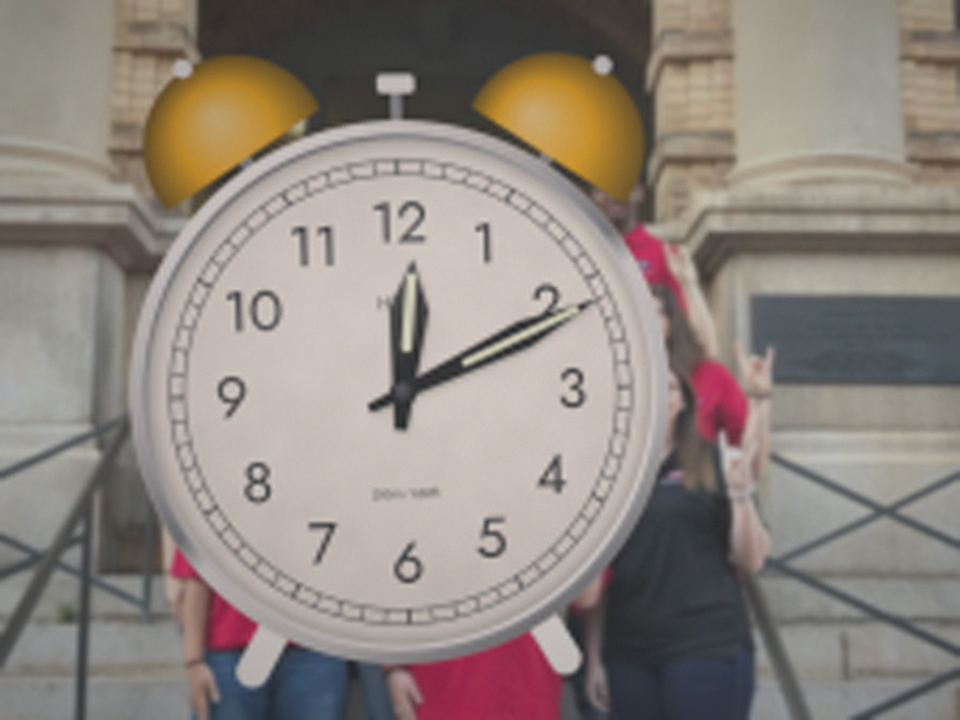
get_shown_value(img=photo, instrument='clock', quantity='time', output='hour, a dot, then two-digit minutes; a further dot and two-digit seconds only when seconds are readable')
12.11
